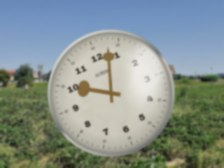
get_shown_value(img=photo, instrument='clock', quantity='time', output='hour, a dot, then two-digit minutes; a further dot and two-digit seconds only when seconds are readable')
10.03
